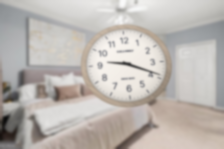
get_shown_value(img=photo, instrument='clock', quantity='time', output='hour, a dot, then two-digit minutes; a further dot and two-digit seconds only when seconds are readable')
9.19
